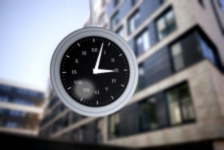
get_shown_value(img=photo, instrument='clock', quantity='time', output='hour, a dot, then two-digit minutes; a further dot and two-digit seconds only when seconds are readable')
3.03
